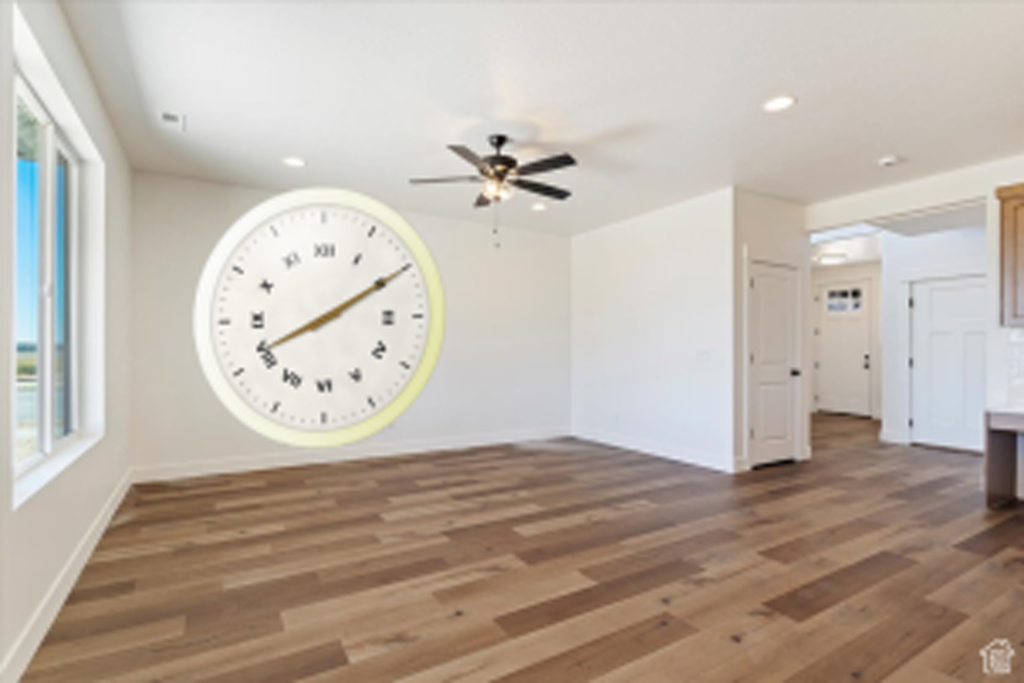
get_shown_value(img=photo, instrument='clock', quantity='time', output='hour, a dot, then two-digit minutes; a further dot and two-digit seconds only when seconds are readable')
8.10
